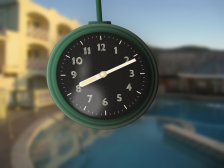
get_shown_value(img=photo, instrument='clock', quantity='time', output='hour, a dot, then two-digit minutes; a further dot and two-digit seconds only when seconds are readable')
8.11
